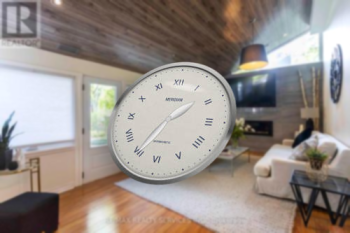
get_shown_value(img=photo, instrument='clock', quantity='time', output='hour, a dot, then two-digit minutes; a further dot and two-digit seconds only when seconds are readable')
1.35
